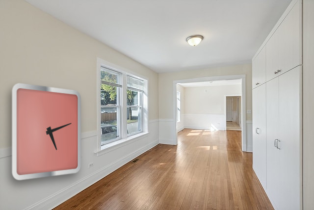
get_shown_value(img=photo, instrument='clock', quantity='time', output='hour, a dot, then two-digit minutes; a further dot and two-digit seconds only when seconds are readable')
5.12
